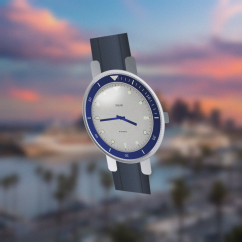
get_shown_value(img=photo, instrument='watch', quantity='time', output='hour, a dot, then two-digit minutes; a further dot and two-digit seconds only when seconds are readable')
3.44
